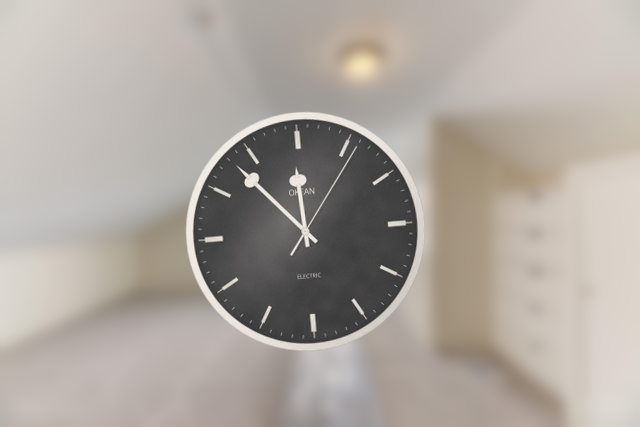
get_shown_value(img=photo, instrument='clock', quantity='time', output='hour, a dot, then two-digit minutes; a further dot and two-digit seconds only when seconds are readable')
11.53.06
